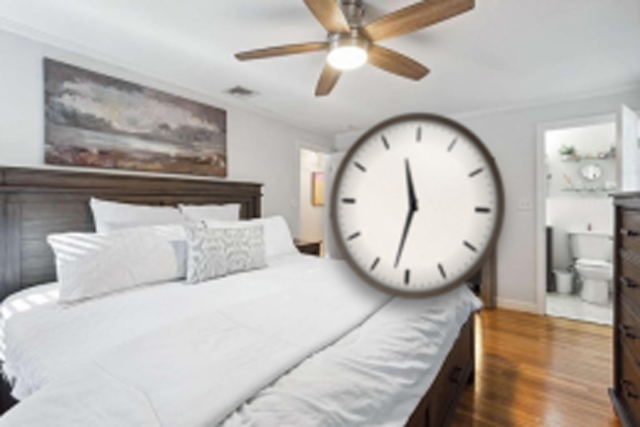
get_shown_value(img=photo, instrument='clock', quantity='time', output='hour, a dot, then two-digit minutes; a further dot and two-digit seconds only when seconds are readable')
11.32
